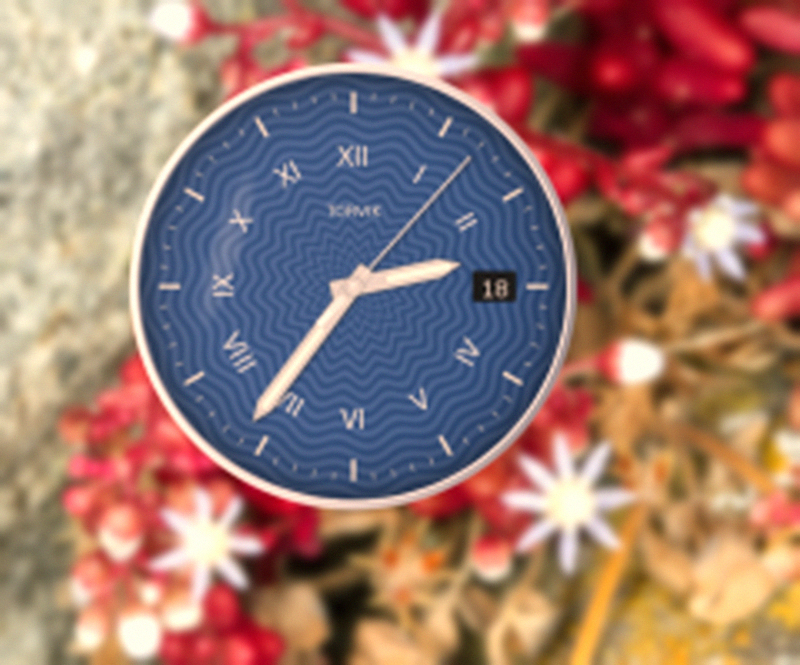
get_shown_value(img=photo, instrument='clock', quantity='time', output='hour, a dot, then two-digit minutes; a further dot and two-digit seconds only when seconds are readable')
2.36.07
